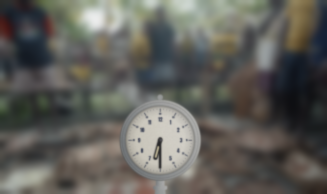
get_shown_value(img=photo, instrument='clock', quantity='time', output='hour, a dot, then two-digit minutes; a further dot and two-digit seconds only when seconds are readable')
6.30
